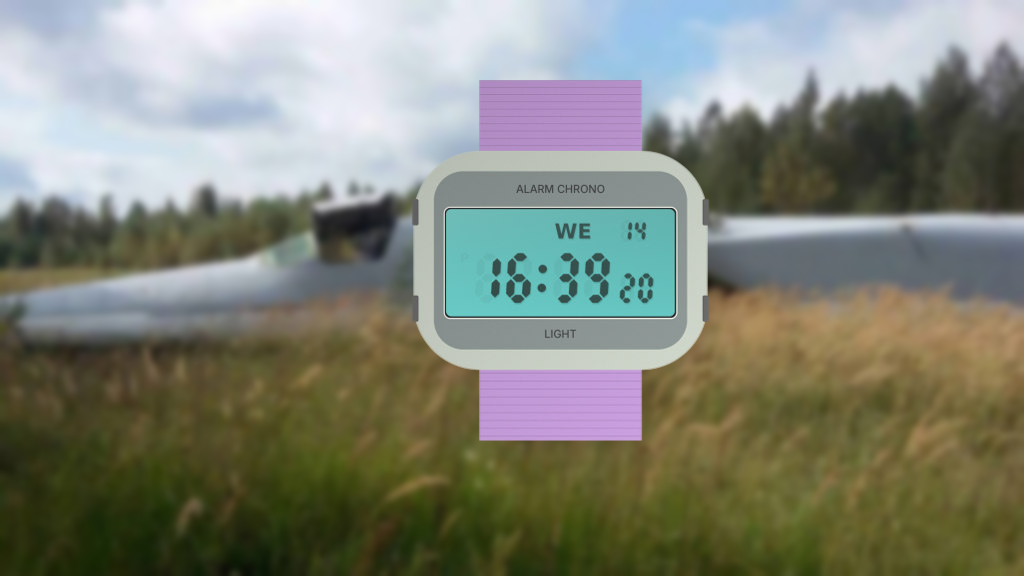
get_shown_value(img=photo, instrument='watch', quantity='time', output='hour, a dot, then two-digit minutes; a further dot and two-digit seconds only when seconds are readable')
16.39.20
